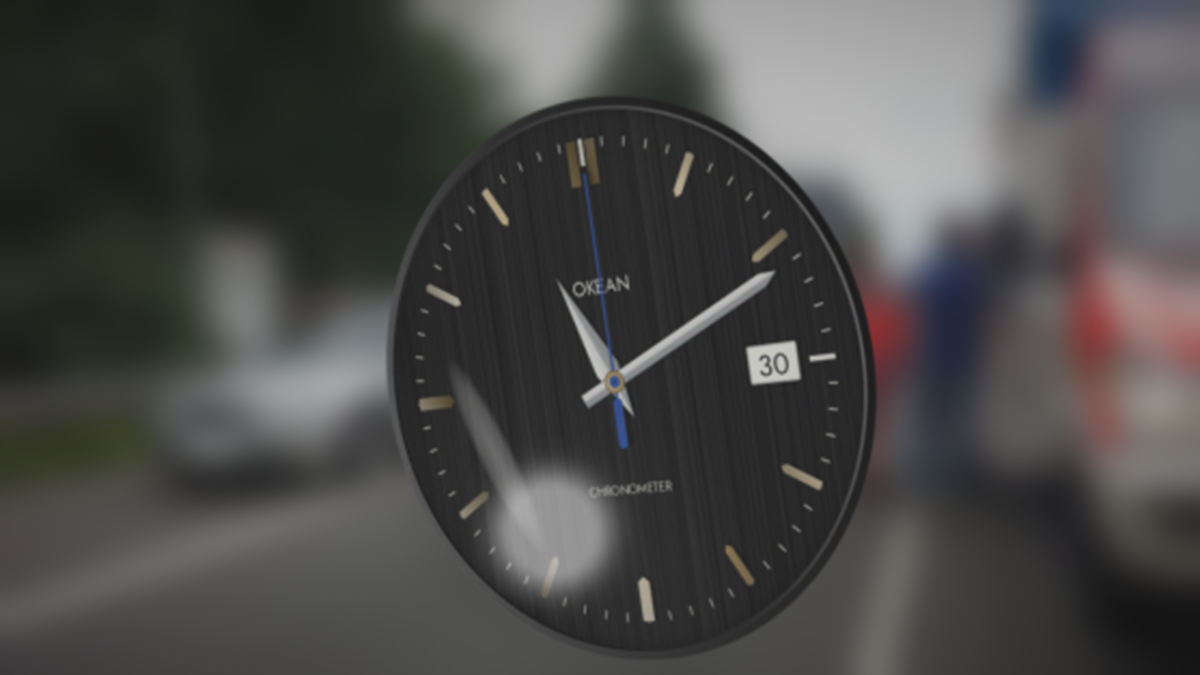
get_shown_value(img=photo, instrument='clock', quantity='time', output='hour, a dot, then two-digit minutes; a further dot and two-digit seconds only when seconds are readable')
11.11.00
